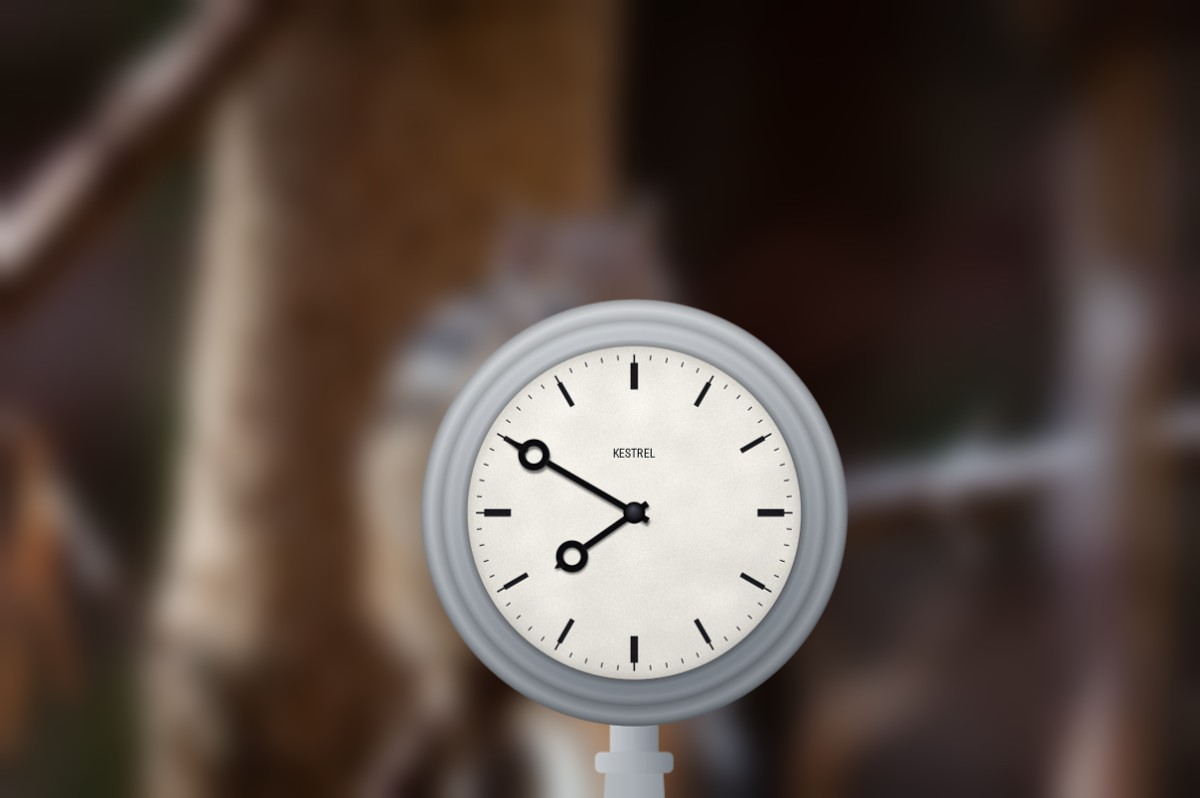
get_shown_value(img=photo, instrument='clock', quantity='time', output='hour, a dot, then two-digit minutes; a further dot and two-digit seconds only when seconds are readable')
7.50
